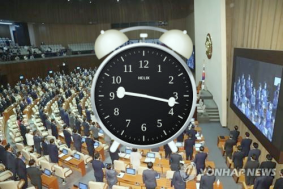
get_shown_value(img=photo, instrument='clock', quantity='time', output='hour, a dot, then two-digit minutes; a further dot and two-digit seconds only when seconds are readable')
9.17
